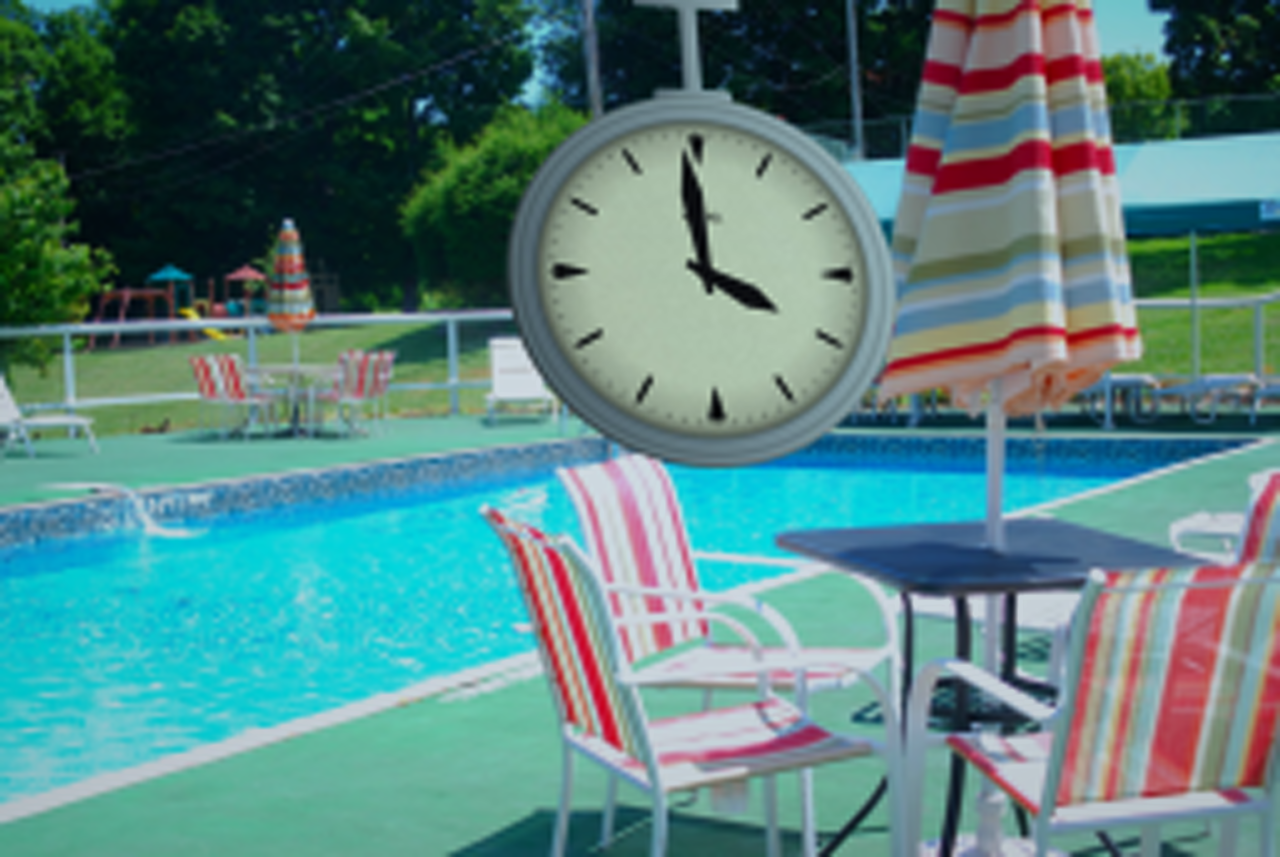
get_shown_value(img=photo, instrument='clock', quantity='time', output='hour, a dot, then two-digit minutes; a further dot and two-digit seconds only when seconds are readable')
3.59
